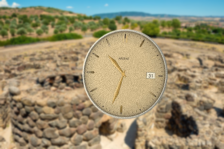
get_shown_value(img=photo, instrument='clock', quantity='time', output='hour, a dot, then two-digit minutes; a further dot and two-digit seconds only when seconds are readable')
10.33
